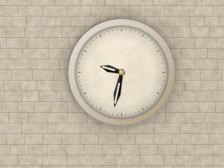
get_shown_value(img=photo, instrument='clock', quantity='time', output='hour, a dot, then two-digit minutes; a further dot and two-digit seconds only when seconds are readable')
9.32
